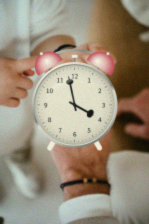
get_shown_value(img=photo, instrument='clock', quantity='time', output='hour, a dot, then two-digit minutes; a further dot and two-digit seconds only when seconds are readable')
3.58
